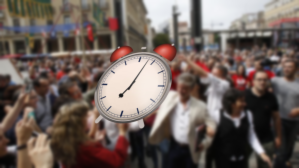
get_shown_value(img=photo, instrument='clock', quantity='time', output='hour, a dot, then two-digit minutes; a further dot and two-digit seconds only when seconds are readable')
7.03
